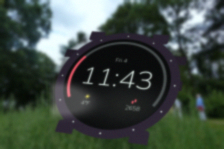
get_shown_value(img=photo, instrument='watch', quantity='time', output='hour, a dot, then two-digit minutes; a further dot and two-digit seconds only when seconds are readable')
11.43
